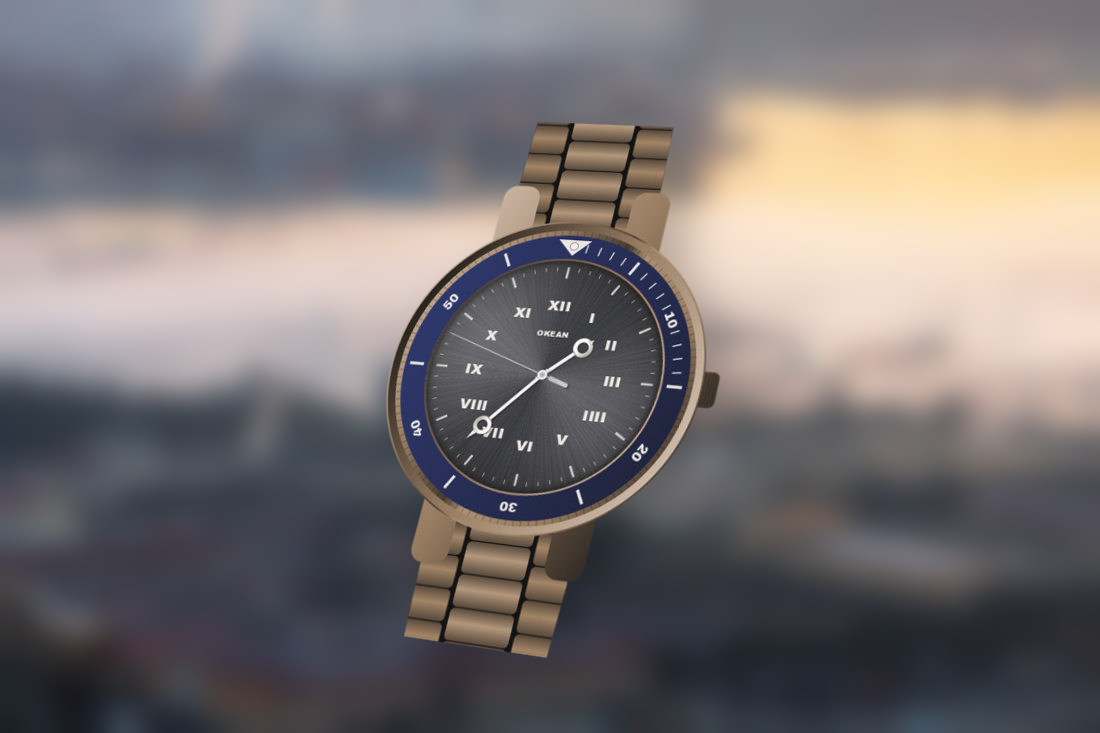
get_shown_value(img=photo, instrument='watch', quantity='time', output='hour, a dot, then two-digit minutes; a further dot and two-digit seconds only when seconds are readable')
1.36.48
